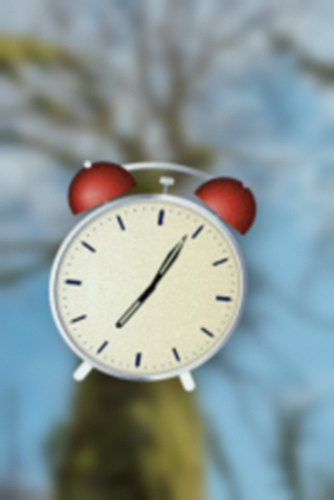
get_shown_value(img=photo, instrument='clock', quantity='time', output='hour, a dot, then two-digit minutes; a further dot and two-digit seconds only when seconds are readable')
7.04
